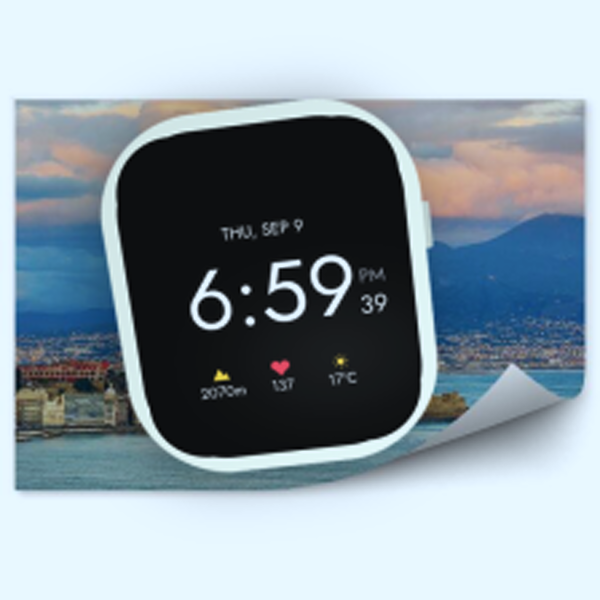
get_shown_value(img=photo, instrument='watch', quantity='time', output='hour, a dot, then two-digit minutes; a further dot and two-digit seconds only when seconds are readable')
6.59.39
